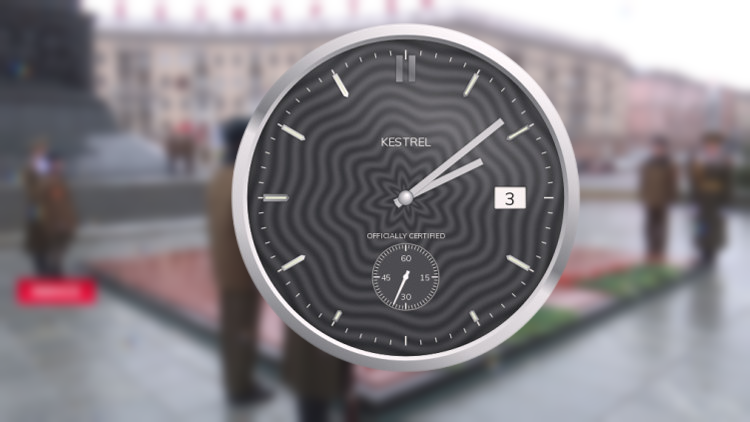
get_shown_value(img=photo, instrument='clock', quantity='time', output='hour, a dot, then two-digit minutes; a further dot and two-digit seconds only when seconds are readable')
2.08.34
